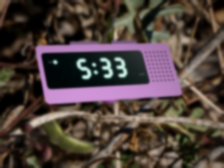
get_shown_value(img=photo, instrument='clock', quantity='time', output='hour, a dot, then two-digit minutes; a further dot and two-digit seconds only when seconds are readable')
5.33
